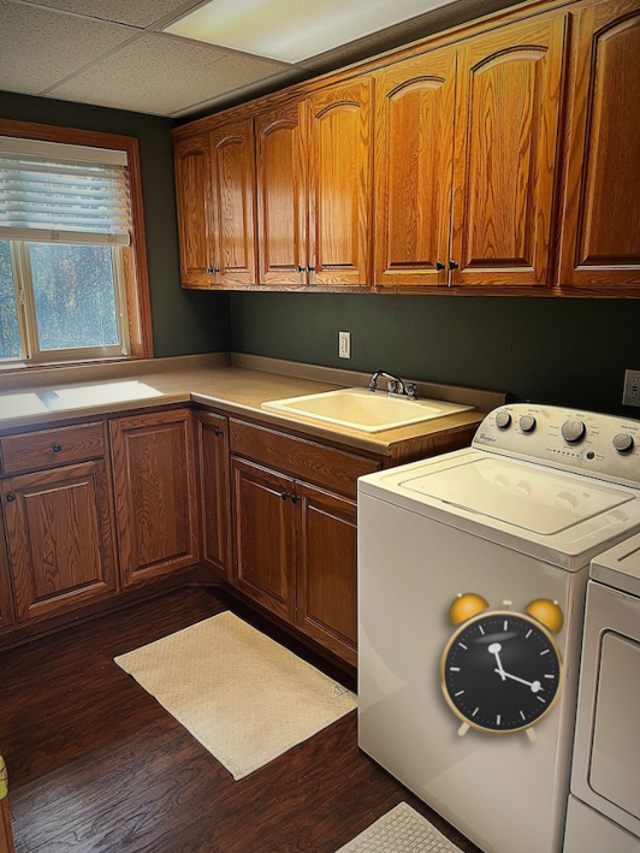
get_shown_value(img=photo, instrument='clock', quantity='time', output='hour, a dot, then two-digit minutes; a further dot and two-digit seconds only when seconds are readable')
11.18
